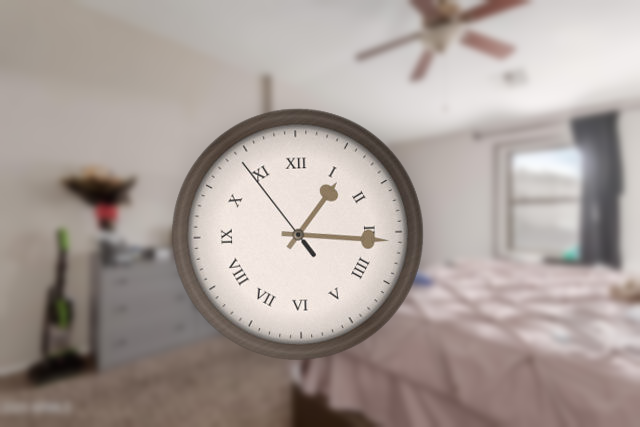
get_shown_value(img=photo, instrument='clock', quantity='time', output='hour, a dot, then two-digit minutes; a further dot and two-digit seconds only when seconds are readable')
1.15.54
